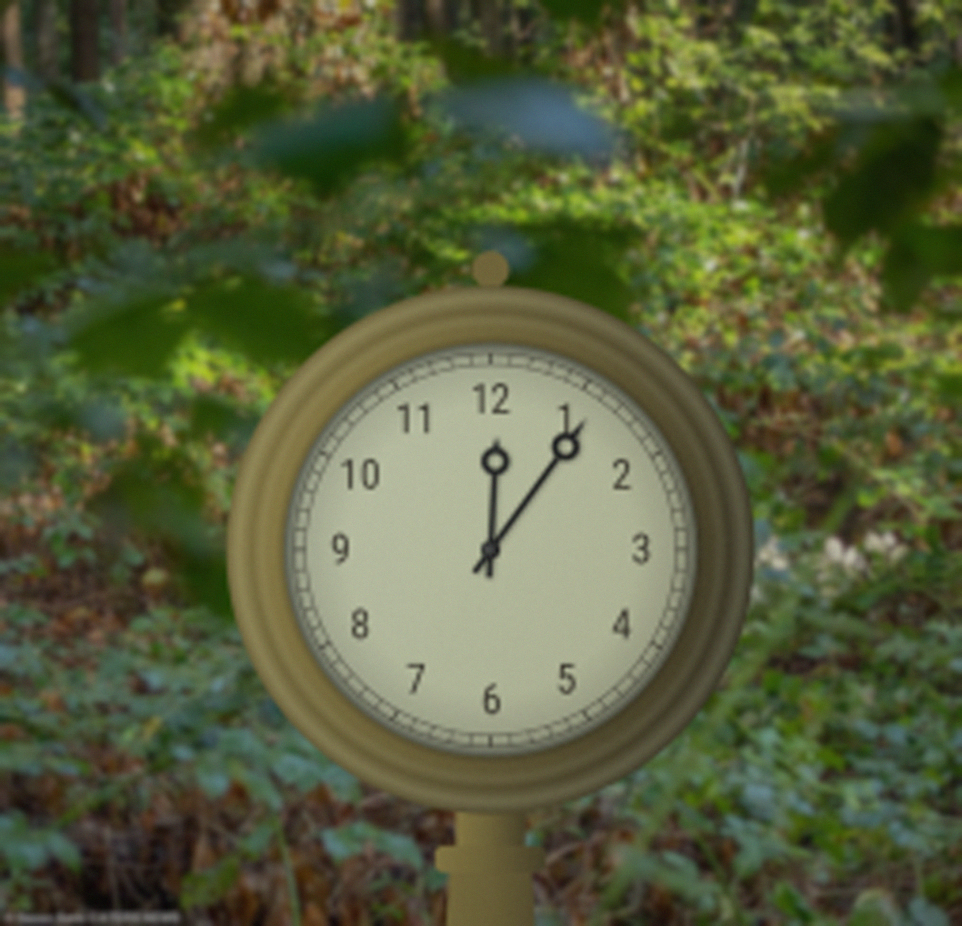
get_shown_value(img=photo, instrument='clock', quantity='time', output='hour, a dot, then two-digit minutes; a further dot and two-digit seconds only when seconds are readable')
12.06
